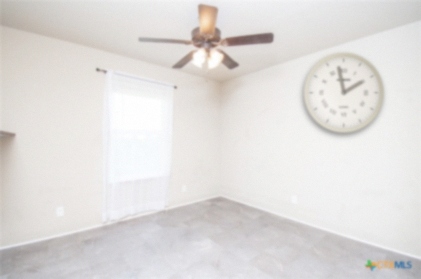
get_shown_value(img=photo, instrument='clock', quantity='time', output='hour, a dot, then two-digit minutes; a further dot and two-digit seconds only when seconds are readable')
1.58
